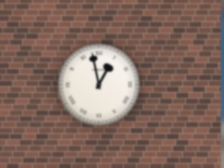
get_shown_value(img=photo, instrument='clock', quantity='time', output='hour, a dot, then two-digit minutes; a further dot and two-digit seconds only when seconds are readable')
12.58
